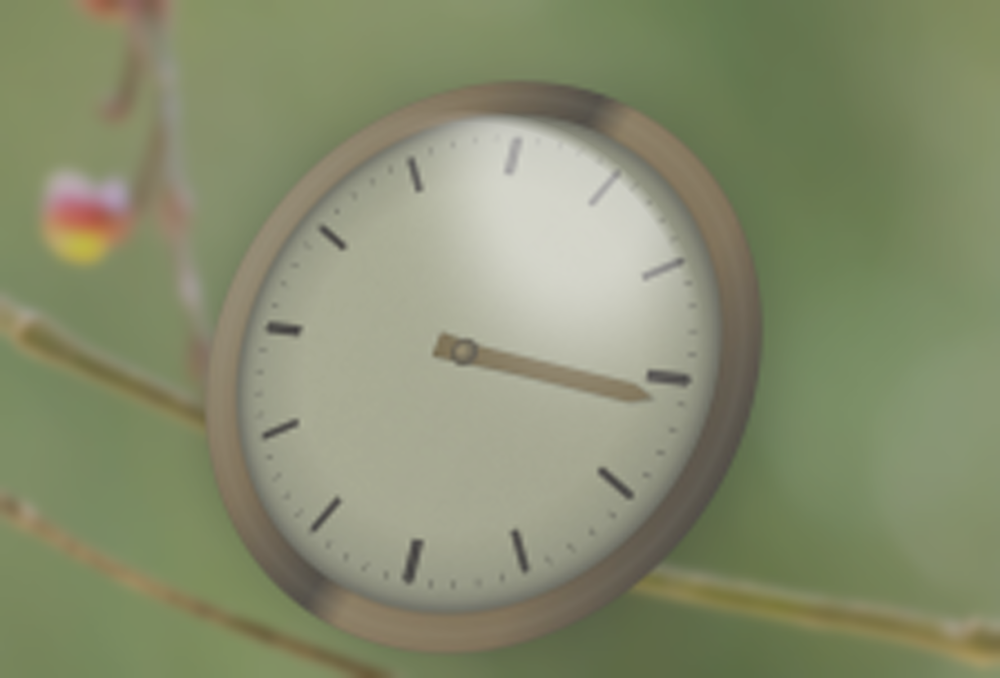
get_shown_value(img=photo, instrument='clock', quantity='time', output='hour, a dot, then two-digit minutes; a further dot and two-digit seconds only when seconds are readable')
3.16
